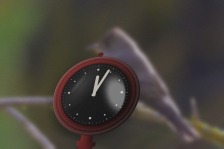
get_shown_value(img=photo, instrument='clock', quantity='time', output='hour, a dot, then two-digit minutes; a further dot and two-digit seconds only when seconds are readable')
12.04
